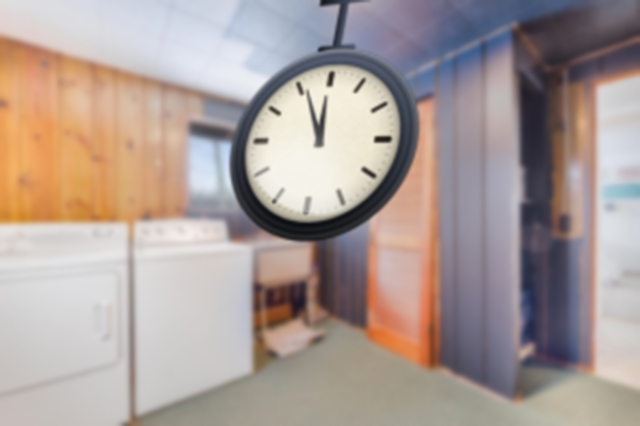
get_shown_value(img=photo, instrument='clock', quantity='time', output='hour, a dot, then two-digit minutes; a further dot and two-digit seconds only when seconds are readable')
11.56
